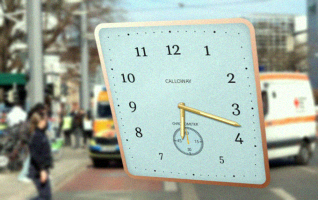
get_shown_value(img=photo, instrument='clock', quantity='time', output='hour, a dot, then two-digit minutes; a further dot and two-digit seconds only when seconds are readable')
6.18
